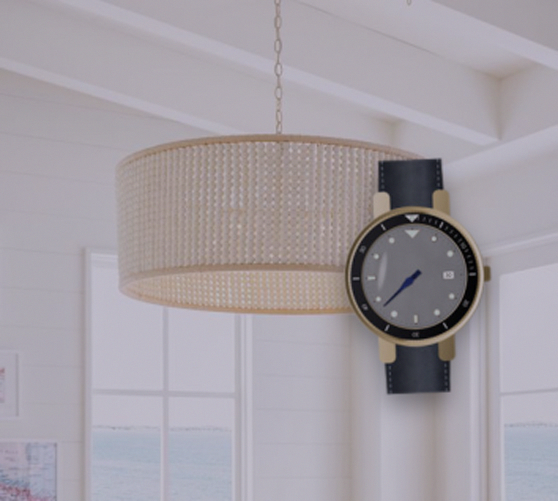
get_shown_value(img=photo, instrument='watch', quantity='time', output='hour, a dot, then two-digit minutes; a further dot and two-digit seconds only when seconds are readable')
7.38
